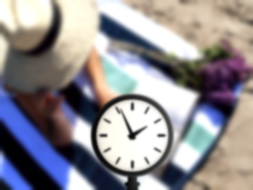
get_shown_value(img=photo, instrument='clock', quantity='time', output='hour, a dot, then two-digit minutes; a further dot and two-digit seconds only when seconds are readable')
1.56
